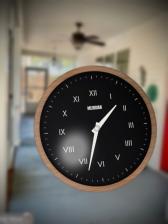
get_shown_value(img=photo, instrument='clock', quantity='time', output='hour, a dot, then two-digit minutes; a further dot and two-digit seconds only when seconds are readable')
1.33
